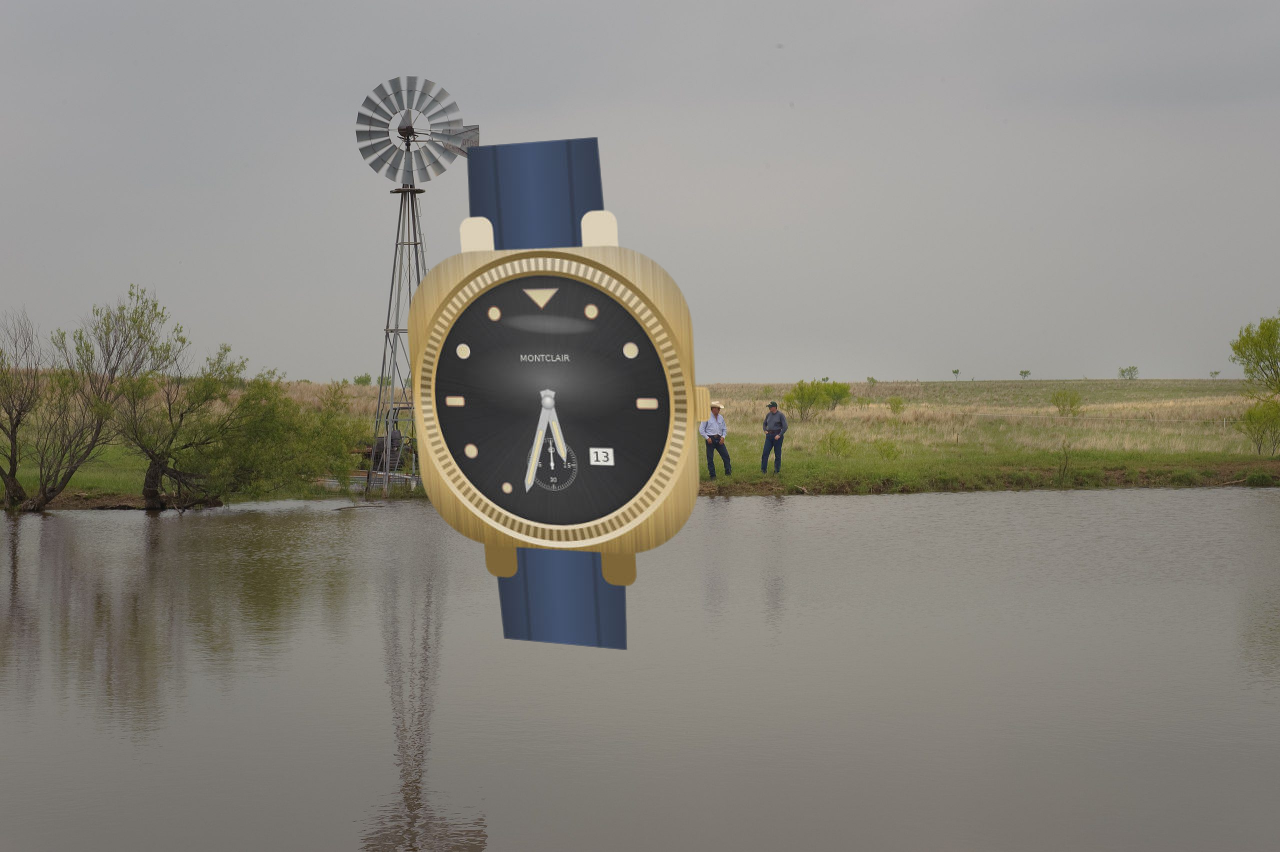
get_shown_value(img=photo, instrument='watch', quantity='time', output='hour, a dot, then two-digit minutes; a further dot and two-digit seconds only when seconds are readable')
5.33
